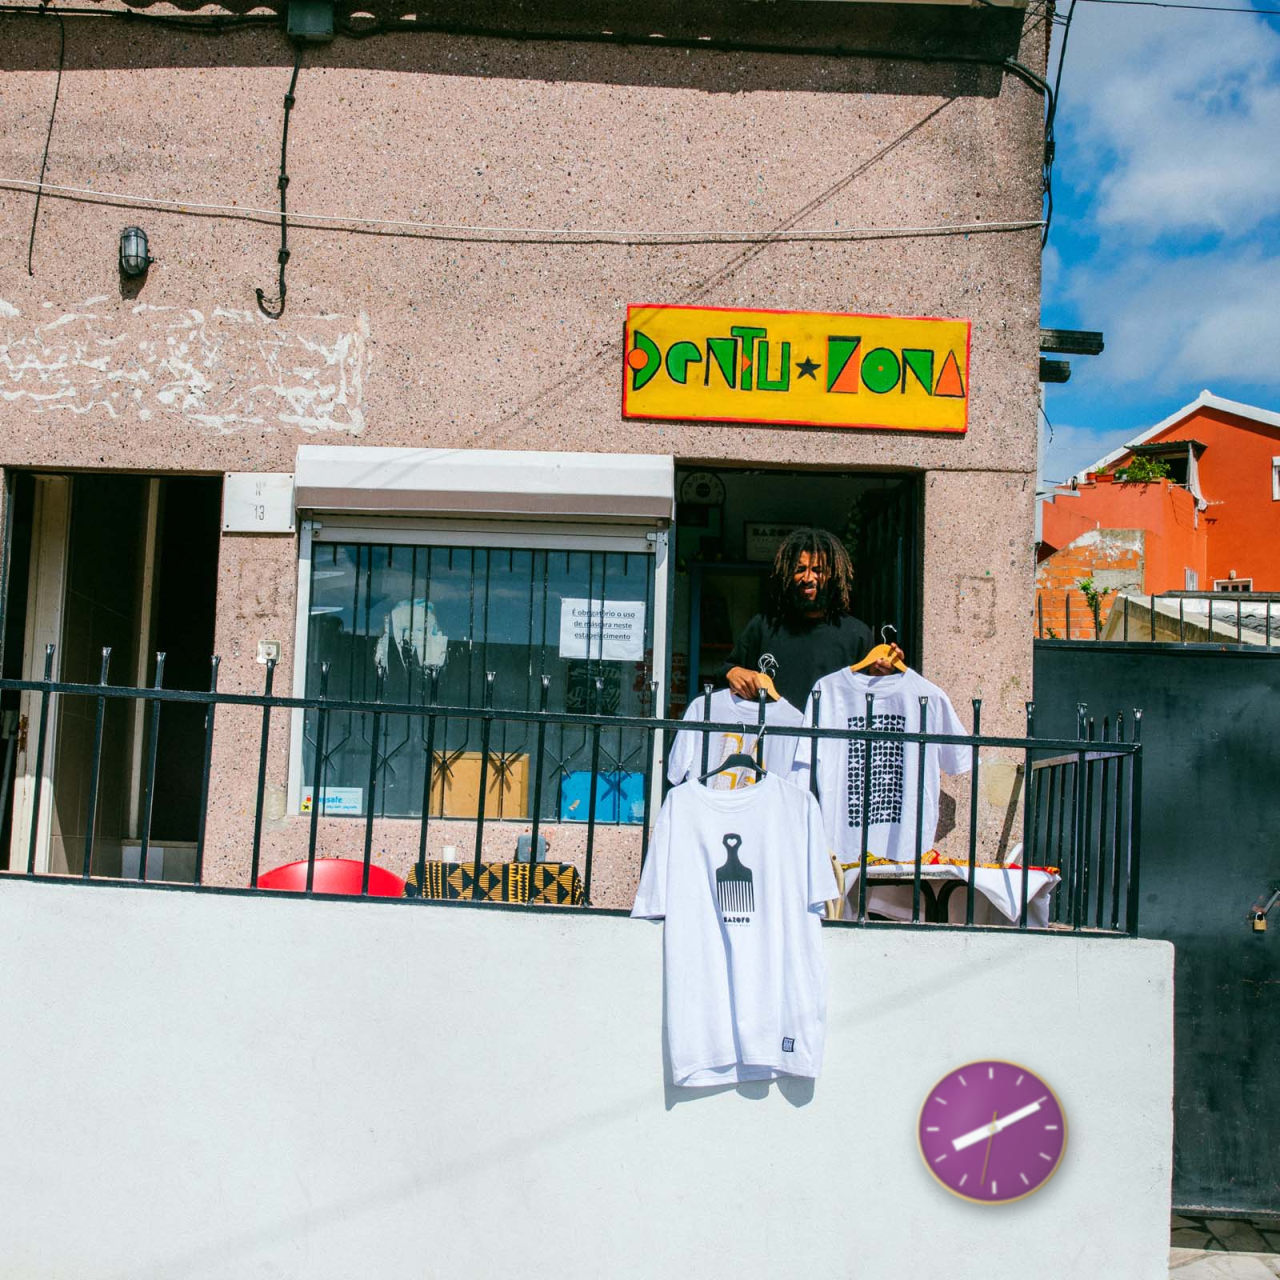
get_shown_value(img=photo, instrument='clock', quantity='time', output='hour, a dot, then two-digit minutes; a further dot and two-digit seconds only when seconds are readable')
8.10.32
